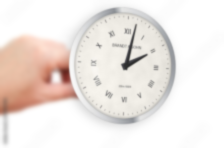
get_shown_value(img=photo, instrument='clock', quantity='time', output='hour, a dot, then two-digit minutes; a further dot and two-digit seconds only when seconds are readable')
2.02
